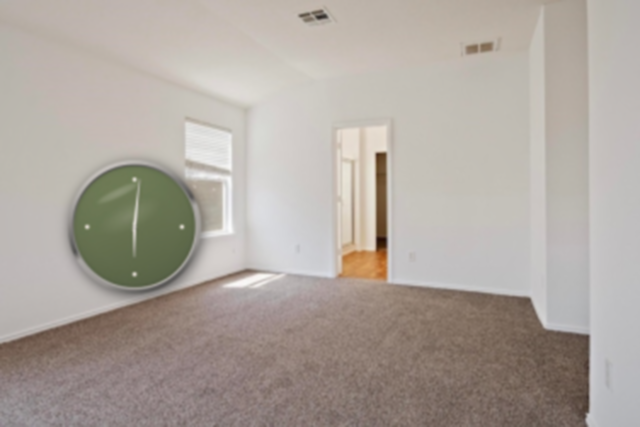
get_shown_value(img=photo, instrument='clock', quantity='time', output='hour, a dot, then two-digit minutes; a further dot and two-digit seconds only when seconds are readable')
6.01
